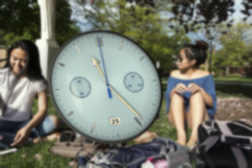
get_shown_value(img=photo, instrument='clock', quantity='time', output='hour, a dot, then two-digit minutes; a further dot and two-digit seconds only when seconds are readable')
11.24
